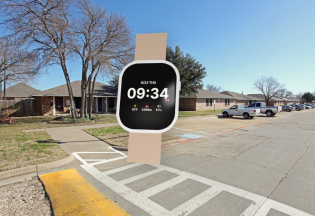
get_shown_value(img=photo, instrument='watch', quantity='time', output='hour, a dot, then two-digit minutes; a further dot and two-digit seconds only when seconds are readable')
9.34
